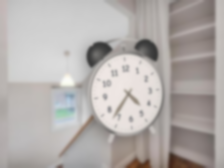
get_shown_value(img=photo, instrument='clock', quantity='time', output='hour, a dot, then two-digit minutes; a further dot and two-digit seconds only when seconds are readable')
4.37
